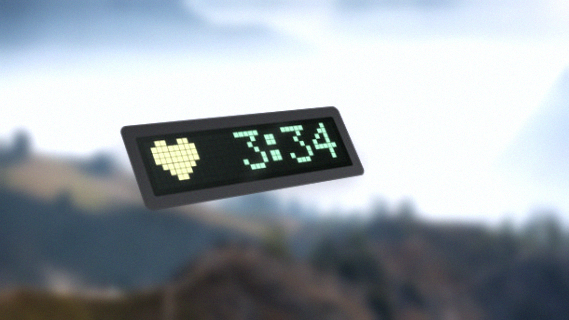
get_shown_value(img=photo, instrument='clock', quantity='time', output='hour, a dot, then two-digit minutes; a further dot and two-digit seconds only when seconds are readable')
3.34
